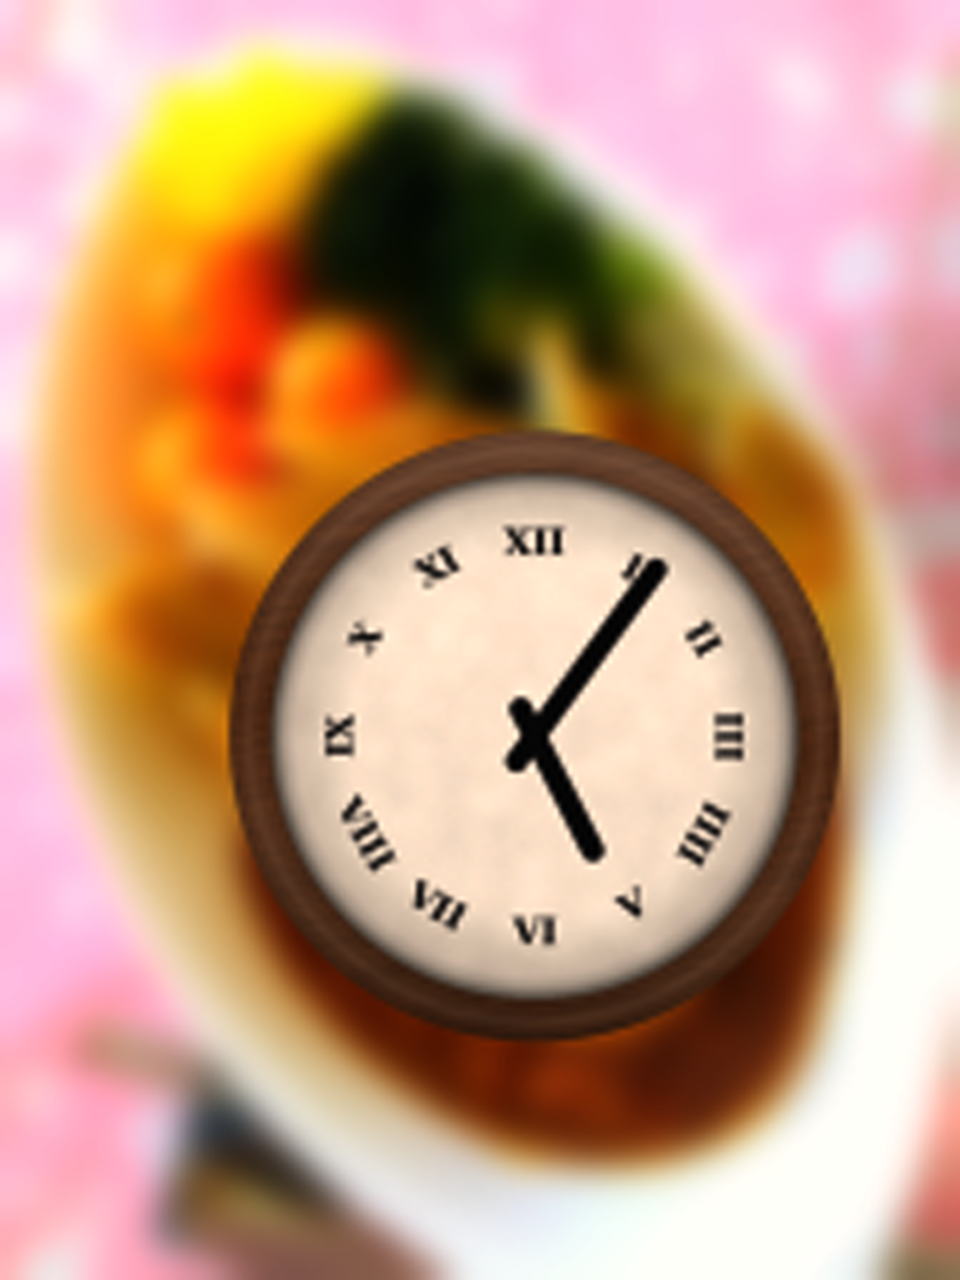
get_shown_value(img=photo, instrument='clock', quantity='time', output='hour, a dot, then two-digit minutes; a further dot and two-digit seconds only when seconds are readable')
5.06
